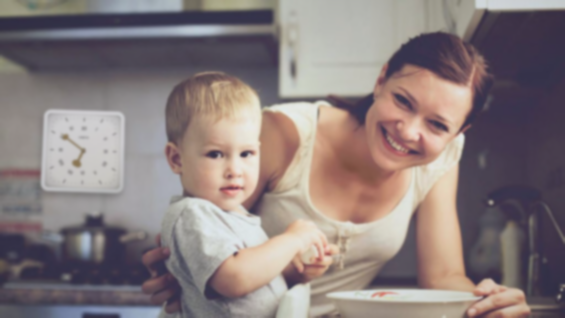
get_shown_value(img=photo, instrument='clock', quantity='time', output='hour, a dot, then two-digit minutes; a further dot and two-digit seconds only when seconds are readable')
6.51
